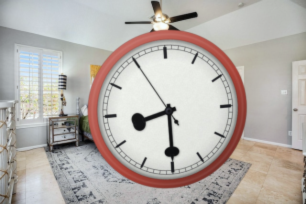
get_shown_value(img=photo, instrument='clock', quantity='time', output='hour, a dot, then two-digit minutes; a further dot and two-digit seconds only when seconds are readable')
8.29.55
